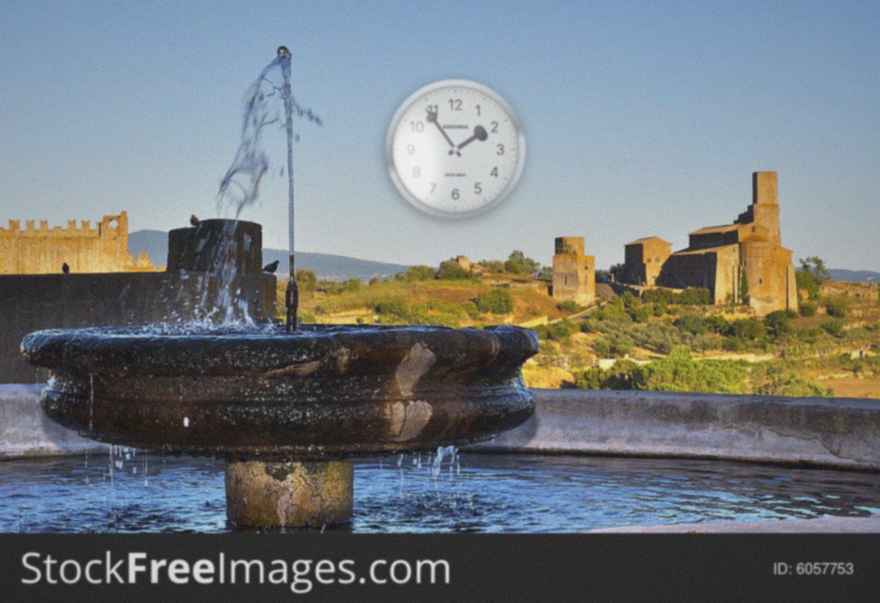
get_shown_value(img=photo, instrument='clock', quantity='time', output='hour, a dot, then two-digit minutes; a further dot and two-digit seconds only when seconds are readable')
1.54
